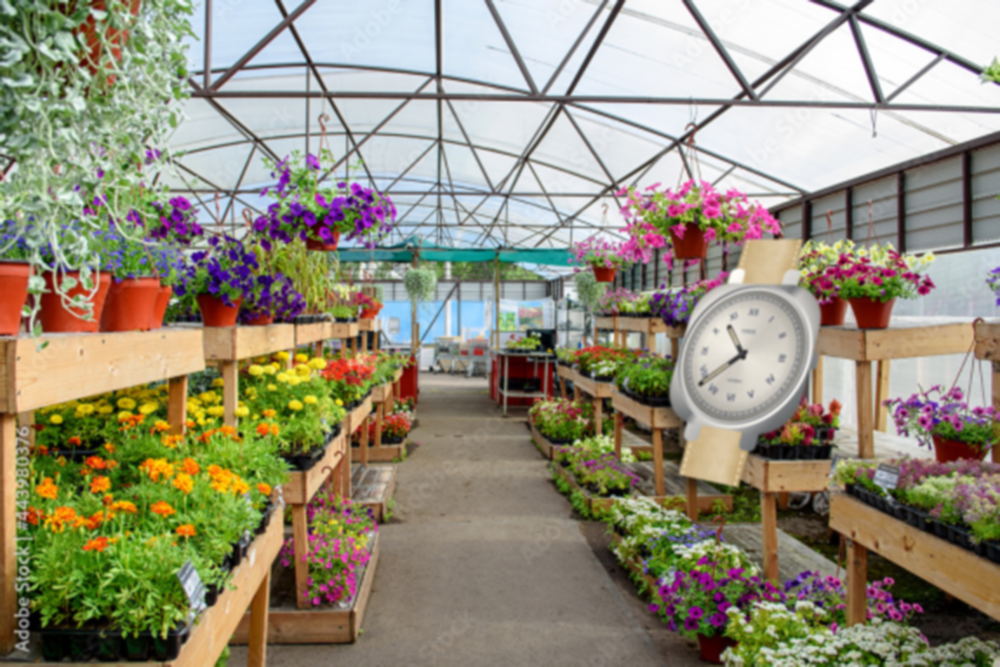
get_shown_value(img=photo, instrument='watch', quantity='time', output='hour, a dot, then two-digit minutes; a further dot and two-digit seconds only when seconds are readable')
10.38
